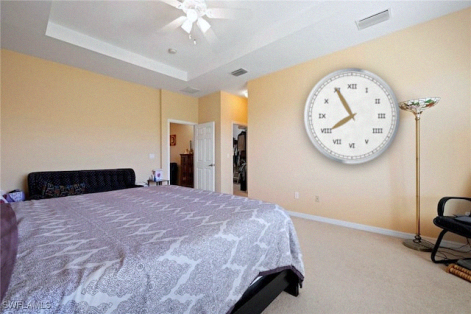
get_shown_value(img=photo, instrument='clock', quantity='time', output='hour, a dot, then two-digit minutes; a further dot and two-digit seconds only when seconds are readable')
7.55
